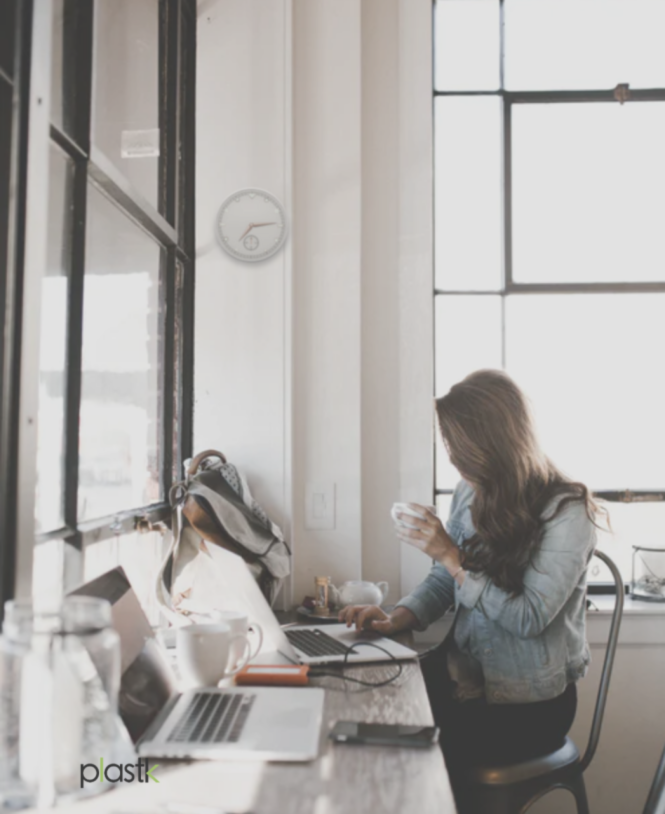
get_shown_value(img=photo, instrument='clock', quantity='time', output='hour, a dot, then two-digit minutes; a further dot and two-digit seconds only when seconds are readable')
7.14
